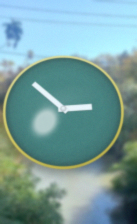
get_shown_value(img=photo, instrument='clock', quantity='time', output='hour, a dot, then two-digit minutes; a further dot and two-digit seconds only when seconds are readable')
2.52
